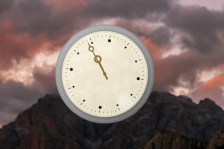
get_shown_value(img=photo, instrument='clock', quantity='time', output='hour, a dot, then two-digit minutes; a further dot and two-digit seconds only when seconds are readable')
10.54
